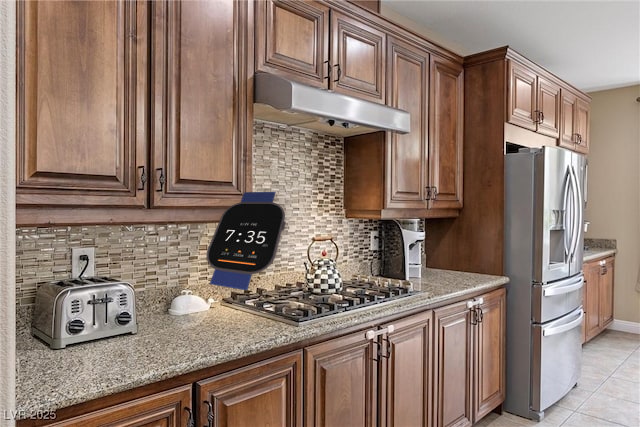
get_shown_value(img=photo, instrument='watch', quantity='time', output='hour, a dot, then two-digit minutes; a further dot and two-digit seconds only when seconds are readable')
7.35
